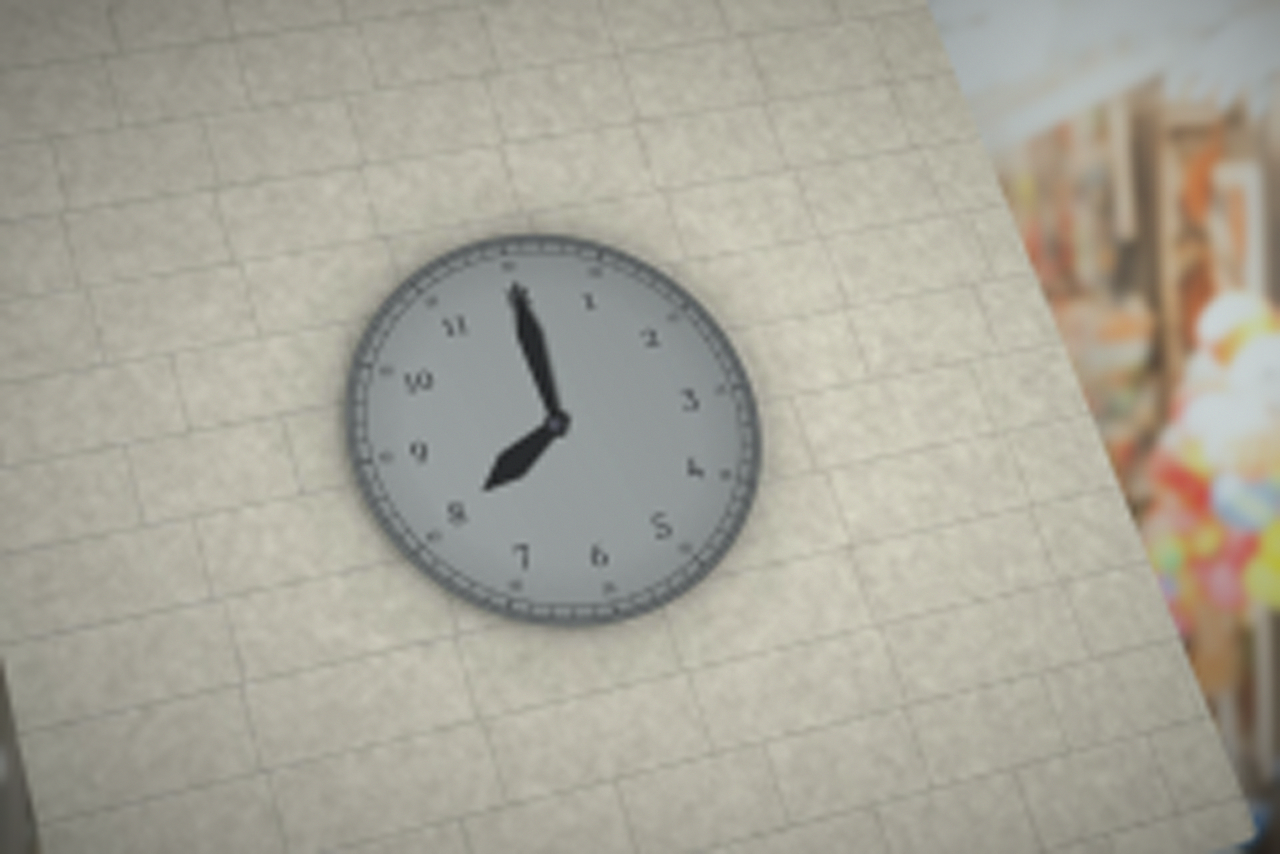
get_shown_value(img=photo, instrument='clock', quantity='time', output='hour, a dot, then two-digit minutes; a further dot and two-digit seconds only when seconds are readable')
8.00
